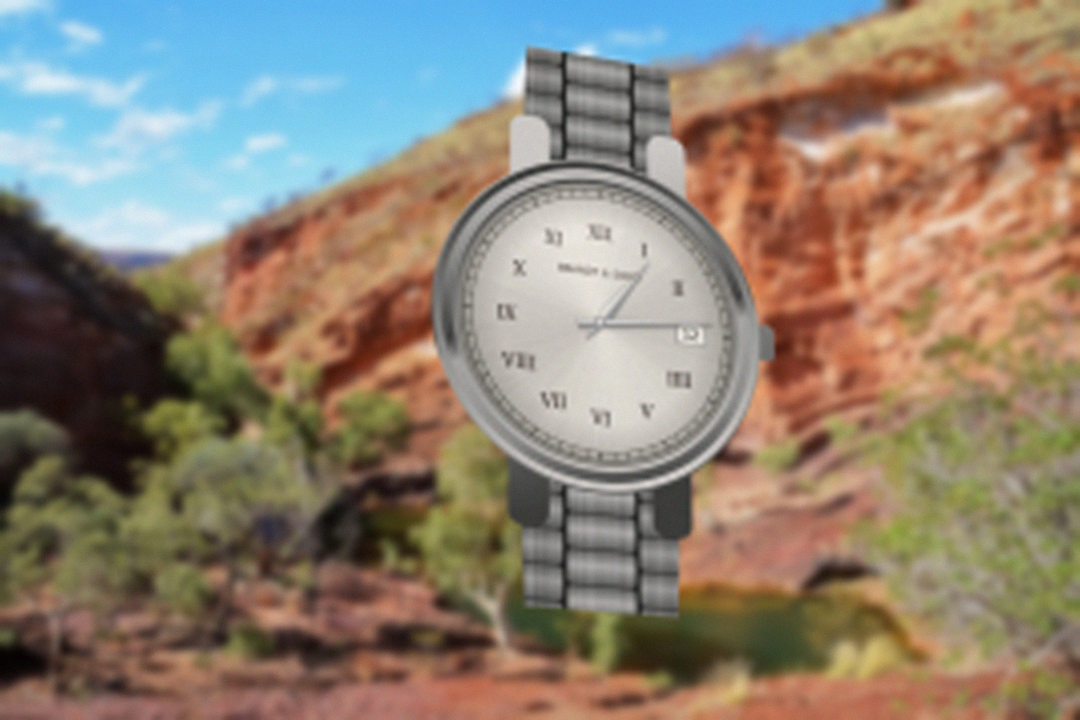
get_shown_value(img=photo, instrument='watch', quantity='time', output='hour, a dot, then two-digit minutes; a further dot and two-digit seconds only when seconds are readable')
1.14
